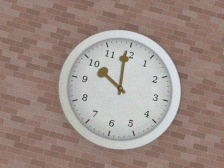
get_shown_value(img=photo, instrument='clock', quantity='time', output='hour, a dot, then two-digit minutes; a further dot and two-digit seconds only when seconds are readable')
9.59
